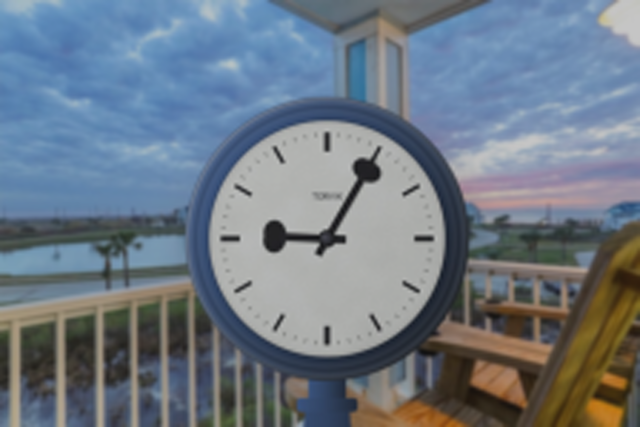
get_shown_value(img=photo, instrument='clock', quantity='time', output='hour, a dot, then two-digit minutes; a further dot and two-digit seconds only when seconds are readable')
9.05
